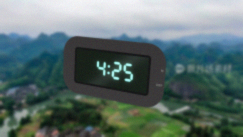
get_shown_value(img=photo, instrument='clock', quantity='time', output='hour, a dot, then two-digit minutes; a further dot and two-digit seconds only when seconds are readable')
4.25
